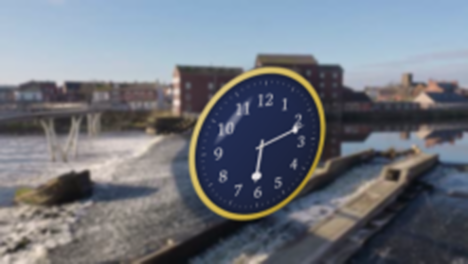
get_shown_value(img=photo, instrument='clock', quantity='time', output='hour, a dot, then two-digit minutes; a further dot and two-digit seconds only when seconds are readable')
6.12
